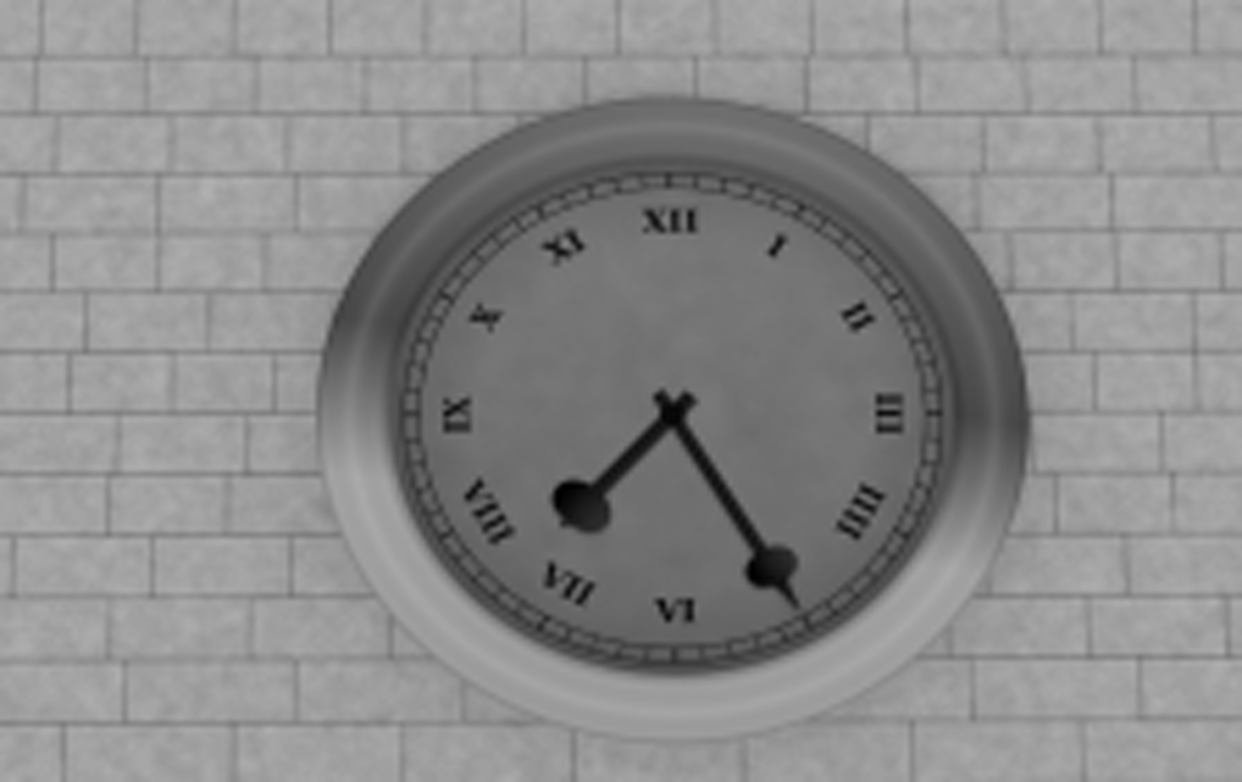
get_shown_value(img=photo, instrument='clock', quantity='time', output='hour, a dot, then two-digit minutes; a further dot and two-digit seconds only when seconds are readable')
7.25
